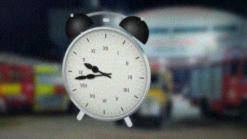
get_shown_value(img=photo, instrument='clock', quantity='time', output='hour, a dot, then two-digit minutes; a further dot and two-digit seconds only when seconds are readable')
9.43
